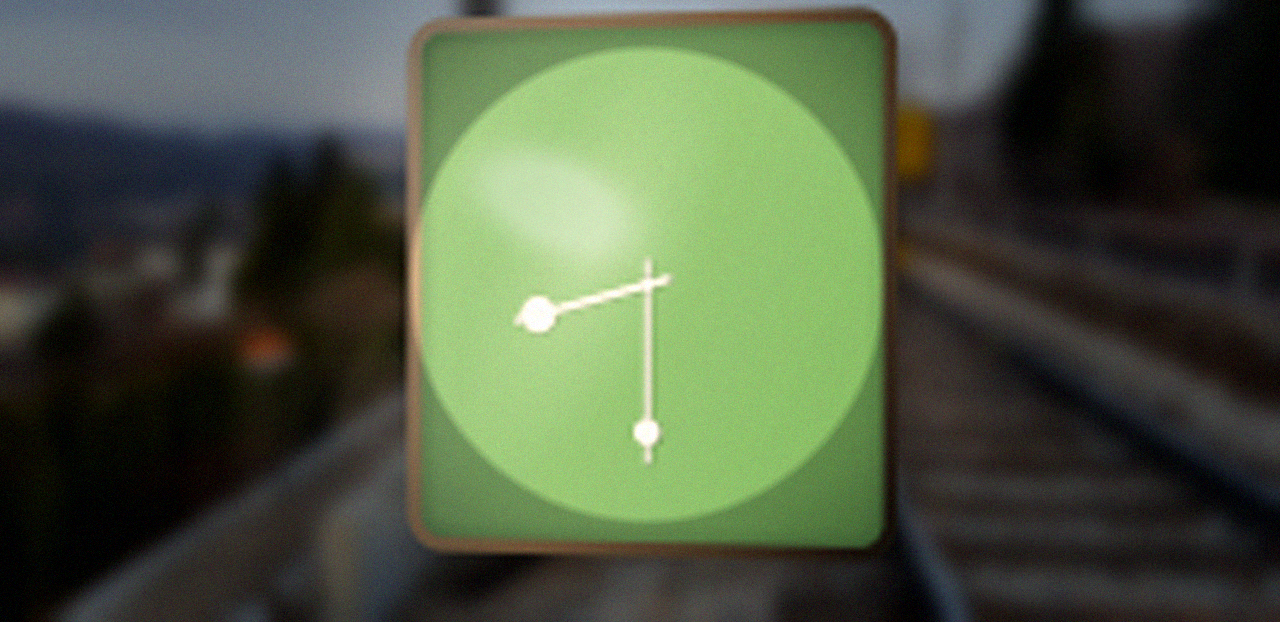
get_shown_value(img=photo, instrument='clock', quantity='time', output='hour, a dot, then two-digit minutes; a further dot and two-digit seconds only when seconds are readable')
8.30
